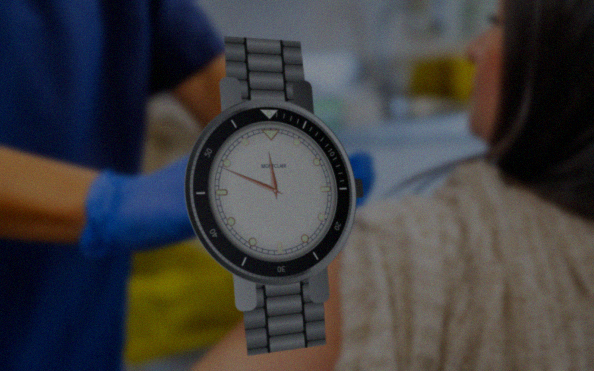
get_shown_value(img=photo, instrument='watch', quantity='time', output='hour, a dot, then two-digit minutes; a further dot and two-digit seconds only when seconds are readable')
11.49
